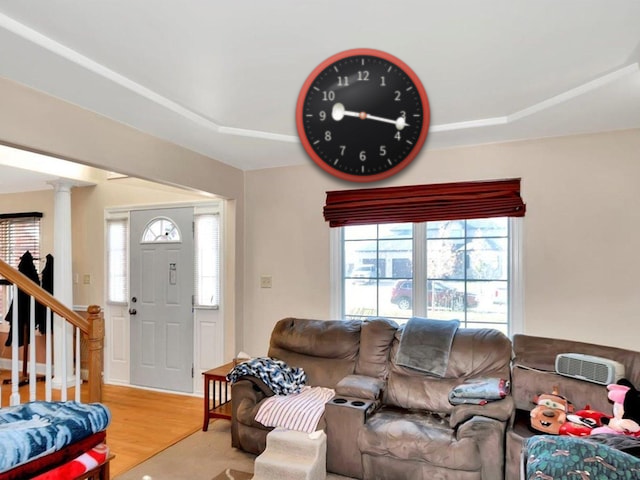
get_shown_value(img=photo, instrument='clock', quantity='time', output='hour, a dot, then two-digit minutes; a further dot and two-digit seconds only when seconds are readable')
9.17
